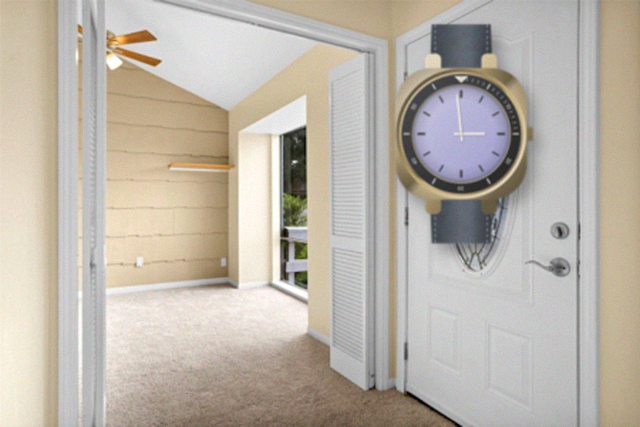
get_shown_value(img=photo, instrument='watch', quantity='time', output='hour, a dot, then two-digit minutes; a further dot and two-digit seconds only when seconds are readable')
2.59
